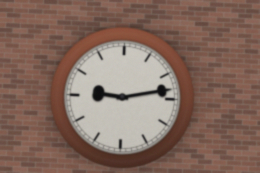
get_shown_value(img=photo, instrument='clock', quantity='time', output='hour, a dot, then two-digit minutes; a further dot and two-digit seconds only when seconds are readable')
9.13
